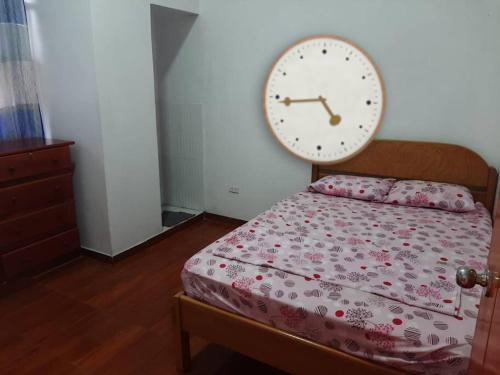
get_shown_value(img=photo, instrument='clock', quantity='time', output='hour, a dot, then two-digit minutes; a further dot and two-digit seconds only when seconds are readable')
4.44
